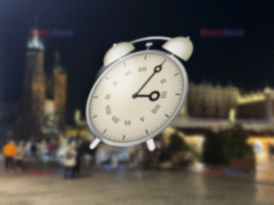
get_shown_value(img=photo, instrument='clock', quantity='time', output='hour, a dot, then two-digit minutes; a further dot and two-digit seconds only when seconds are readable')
3.05
